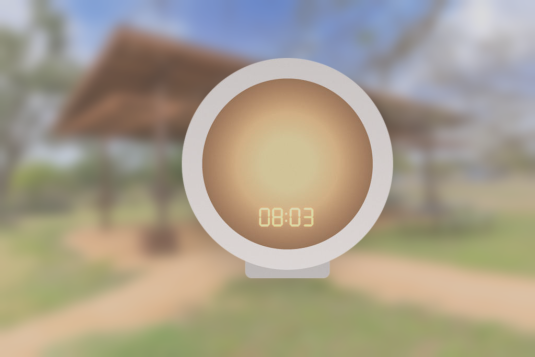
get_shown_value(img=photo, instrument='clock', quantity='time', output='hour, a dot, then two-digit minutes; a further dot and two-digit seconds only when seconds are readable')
8.03
